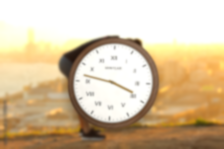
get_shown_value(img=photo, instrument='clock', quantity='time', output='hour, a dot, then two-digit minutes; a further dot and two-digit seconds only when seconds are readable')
3.47
